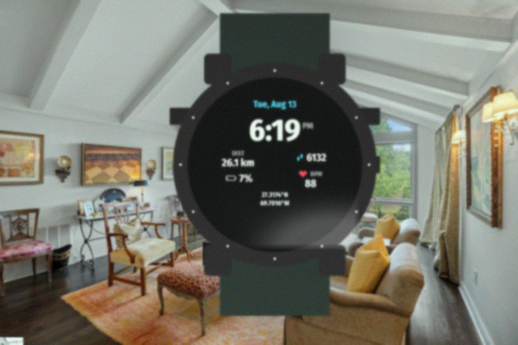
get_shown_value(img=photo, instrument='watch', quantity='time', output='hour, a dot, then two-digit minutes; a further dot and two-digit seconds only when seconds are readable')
6.19
